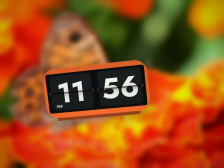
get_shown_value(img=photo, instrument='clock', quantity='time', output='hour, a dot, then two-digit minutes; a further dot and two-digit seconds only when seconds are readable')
11.56
